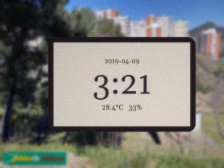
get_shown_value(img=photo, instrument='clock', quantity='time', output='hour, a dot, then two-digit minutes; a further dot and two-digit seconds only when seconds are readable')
3.21
